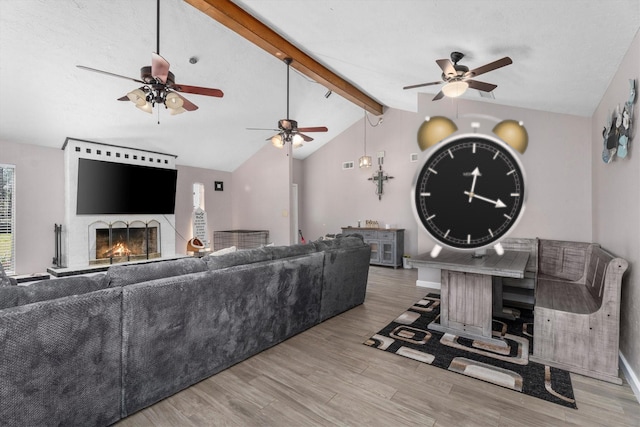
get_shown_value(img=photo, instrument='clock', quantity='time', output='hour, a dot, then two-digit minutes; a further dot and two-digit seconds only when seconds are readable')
12.18
